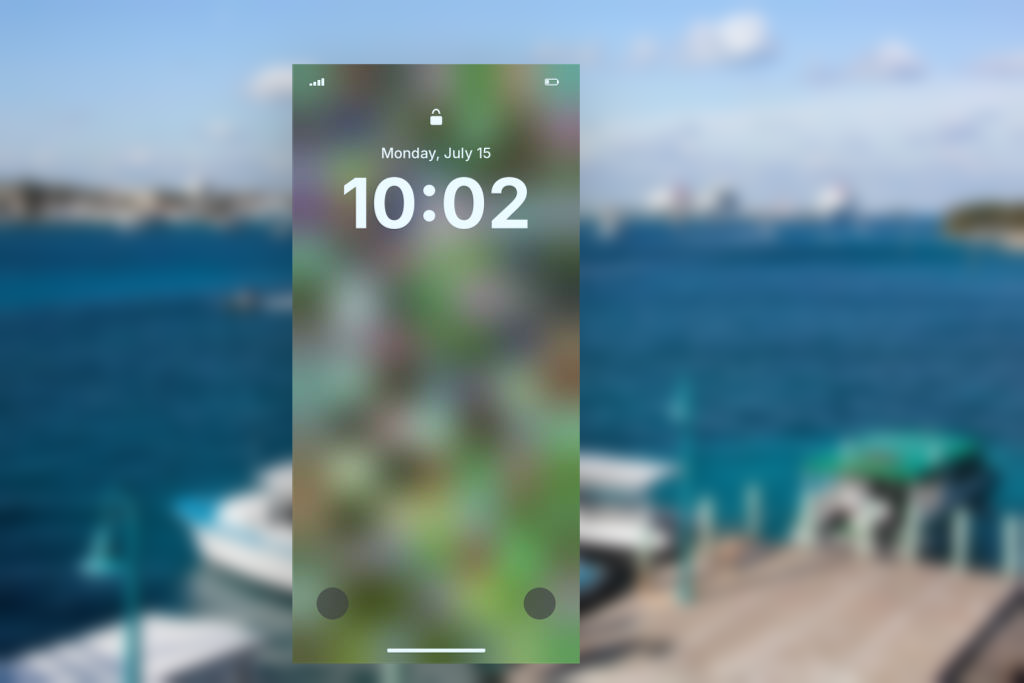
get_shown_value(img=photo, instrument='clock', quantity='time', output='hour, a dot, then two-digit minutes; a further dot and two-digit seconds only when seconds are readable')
10.02
